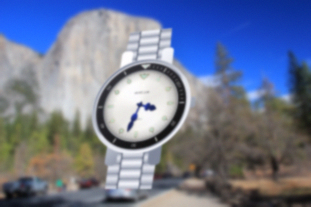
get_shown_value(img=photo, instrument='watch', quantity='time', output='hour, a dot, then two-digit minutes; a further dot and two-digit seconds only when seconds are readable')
3.33
